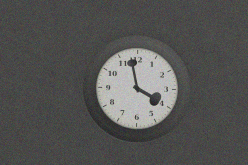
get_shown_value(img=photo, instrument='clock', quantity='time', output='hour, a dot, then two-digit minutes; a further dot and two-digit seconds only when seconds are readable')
3.58
